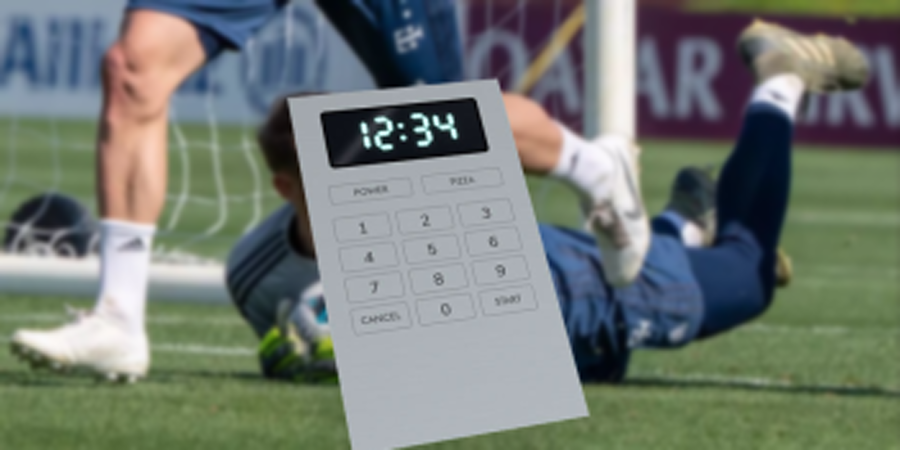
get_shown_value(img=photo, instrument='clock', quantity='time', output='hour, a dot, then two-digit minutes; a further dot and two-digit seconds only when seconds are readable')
12.34
